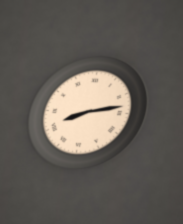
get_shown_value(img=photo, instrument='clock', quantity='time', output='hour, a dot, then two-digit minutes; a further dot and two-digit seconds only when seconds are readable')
8.13
